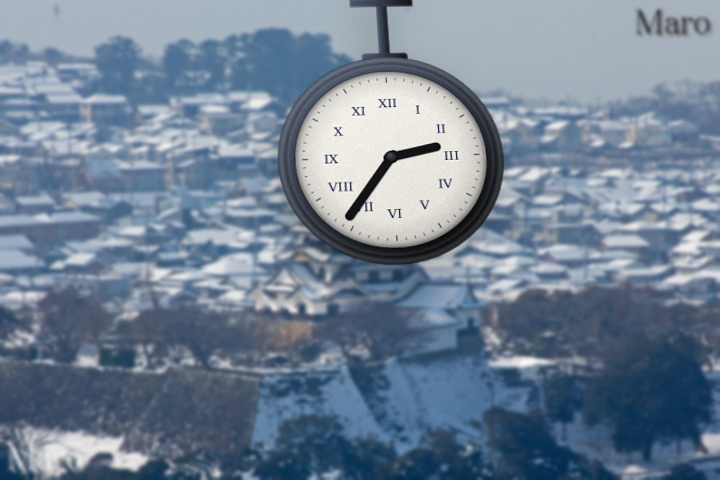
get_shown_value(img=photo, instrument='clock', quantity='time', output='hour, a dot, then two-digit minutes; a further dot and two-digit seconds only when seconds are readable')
2.36
